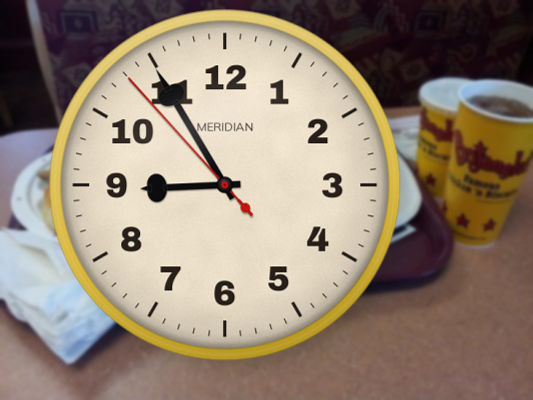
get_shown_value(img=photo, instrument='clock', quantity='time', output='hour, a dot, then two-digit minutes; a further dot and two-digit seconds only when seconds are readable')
8.54.53
